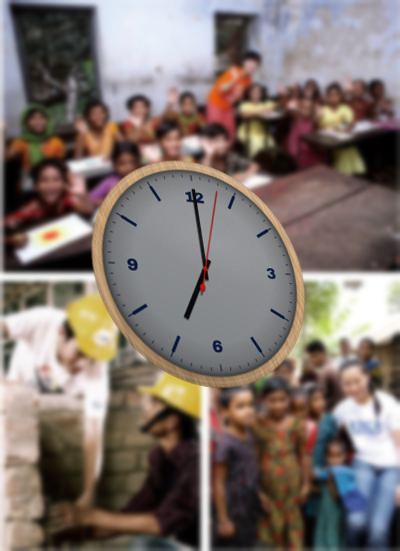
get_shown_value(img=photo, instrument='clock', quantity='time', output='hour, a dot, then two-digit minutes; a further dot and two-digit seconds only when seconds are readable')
7.00.03
